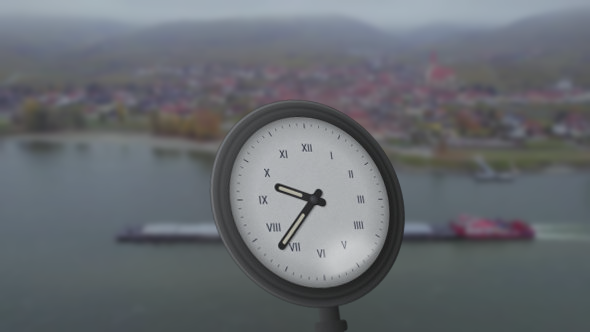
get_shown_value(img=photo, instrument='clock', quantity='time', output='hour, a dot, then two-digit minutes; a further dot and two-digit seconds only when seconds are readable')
9.37
